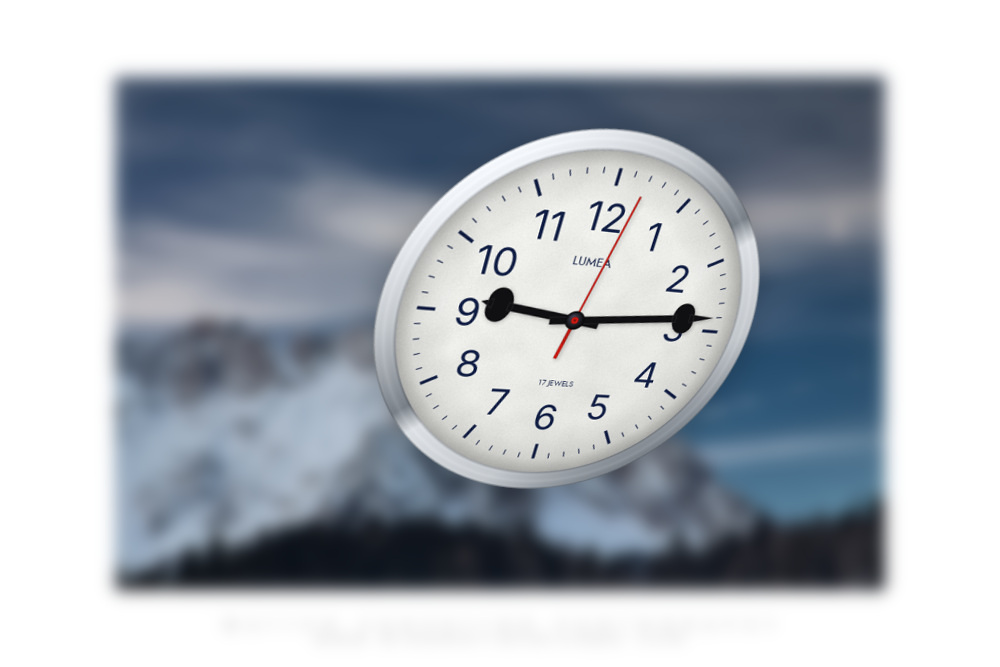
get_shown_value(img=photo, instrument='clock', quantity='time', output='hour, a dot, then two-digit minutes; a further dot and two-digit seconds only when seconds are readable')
9.14.02
